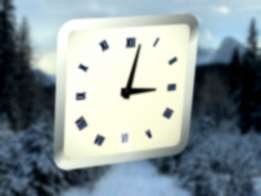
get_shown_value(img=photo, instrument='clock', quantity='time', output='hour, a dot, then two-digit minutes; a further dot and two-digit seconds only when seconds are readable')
3.02
